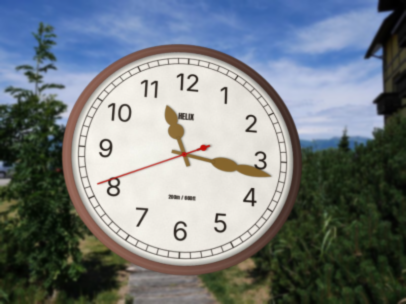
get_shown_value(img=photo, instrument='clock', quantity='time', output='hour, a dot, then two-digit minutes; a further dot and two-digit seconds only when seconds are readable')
11.16.41
